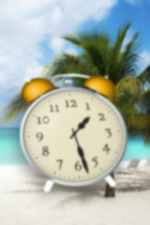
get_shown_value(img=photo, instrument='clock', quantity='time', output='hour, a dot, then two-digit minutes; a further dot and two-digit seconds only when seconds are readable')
1.28
